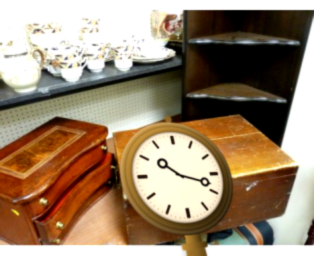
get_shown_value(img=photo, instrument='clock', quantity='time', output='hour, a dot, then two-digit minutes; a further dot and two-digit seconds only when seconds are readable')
10.18
